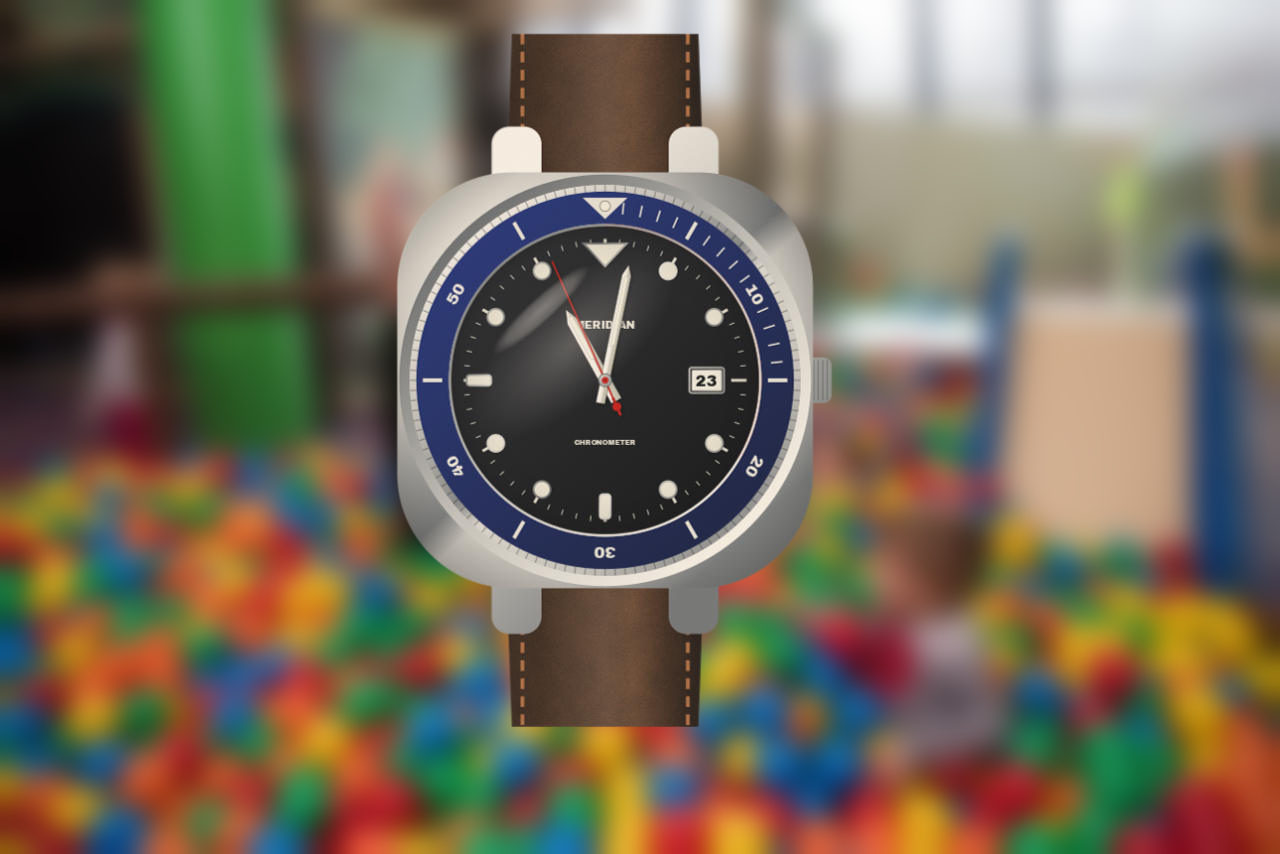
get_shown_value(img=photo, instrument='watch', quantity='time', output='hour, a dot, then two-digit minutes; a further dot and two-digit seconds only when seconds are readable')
11.01.56
